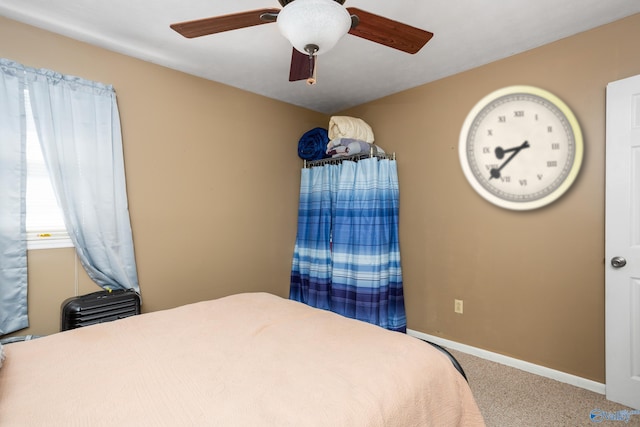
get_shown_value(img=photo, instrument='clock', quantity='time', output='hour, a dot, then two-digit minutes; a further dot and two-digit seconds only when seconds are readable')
8.38
